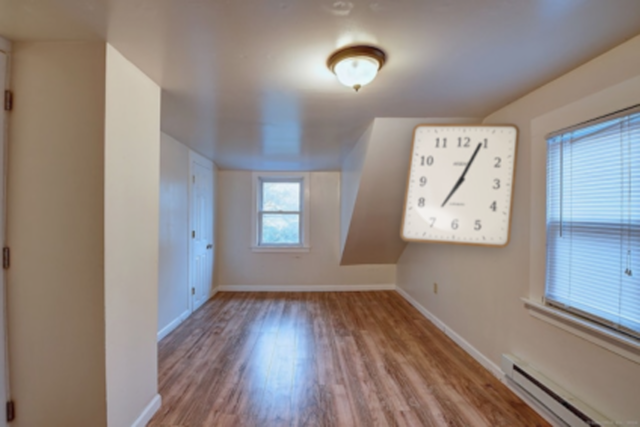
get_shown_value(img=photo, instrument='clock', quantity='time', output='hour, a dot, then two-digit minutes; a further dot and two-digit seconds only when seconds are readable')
7.04
